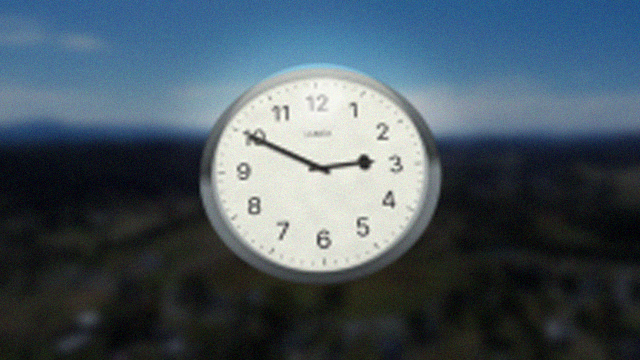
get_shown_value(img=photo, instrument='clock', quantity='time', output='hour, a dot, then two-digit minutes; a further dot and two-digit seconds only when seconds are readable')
2.50
